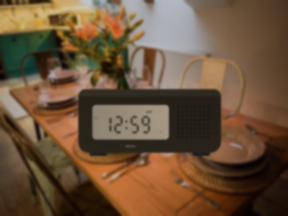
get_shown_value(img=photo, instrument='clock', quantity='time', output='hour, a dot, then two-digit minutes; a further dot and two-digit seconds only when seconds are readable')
12.59
